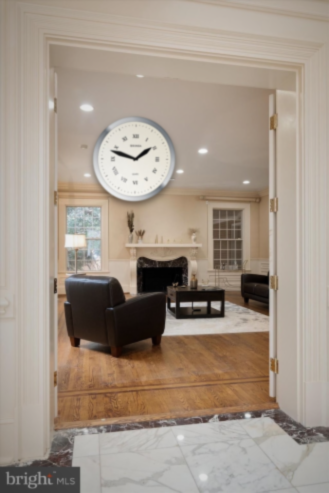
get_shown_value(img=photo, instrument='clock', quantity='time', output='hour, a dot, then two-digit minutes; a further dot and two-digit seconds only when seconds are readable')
1.48
